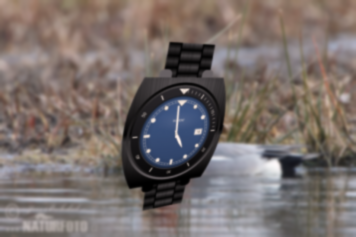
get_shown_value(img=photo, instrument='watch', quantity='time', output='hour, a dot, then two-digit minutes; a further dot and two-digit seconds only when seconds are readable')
4.59
